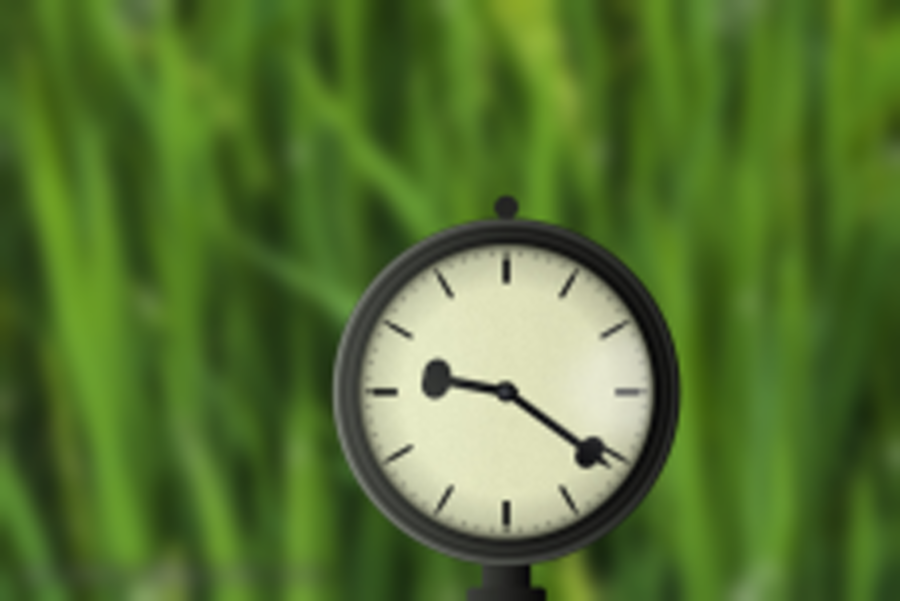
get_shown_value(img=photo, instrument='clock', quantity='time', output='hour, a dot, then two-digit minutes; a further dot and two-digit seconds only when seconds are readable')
9.21
